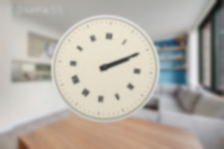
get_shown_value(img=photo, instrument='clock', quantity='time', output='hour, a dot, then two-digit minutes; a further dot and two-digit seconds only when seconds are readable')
2.10
